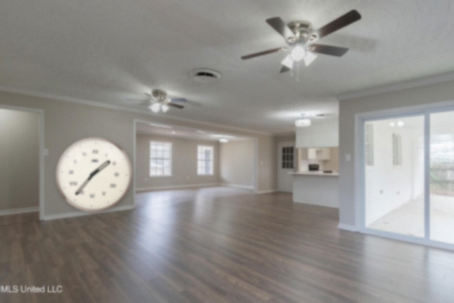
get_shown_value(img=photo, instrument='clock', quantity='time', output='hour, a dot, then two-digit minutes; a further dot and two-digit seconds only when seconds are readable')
1.36
